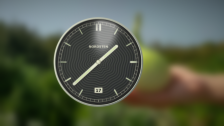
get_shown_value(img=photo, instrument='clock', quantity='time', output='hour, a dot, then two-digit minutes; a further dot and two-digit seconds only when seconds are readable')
1.38
